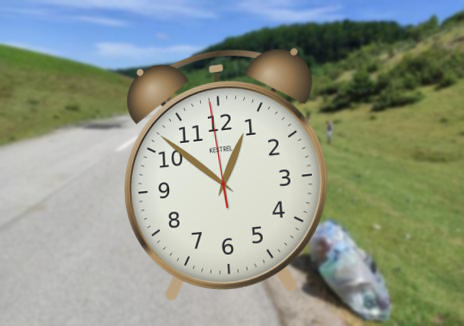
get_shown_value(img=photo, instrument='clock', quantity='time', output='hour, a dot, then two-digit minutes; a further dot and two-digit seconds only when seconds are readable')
12.51.59
